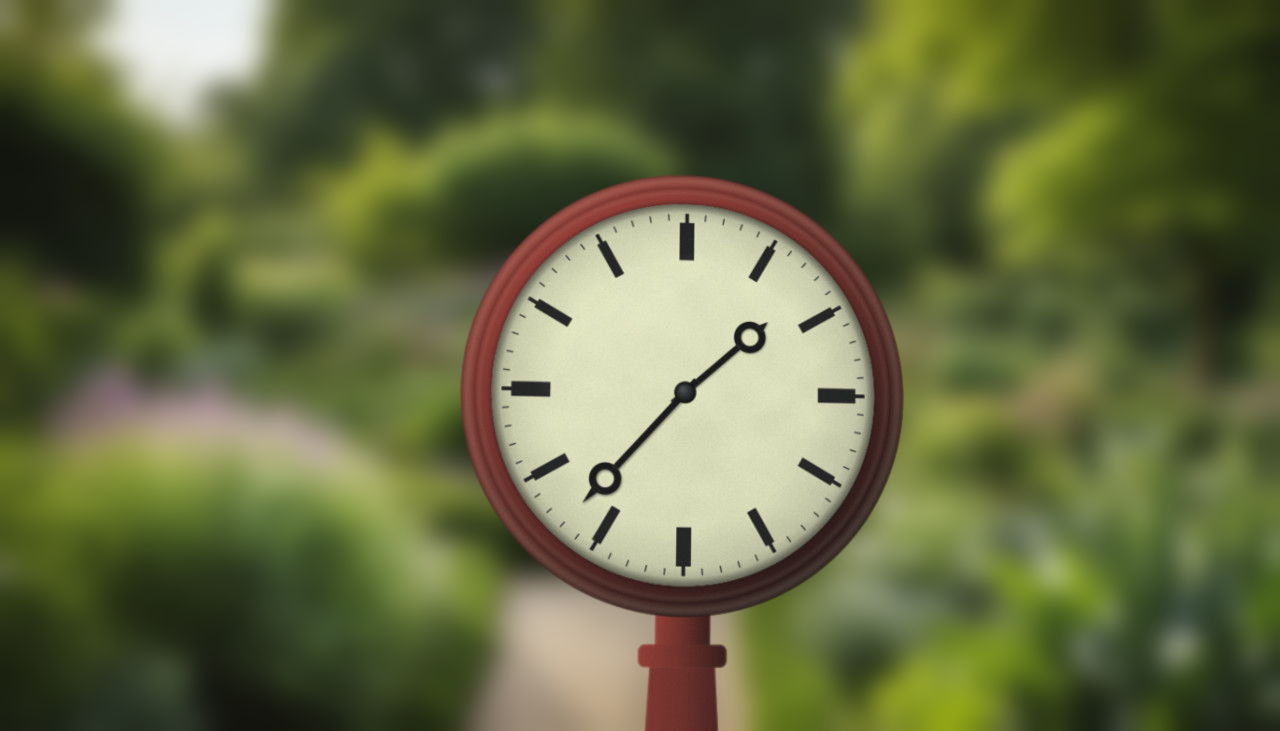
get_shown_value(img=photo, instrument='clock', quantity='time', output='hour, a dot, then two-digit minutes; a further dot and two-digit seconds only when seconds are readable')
1.37
